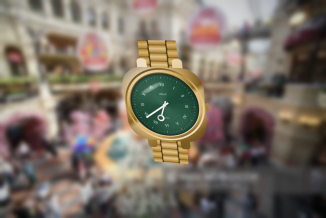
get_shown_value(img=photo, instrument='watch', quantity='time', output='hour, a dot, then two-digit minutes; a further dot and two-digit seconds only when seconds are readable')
6.39
